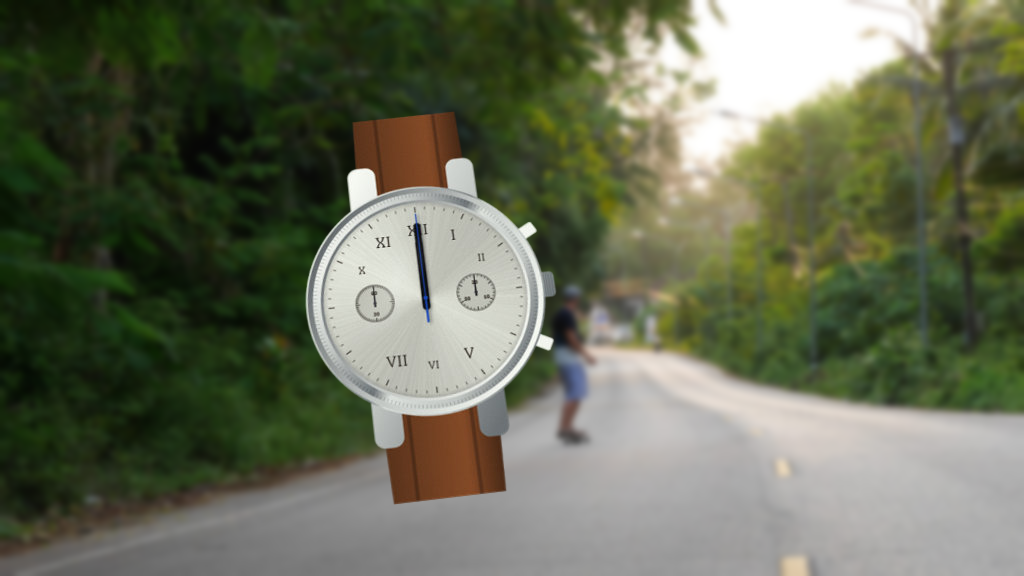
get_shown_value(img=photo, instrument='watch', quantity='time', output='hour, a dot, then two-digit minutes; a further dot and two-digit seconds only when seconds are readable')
12.00
